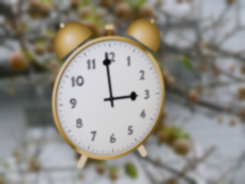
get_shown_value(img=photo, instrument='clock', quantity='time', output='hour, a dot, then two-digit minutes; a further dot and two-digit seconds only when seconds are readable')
2.59
